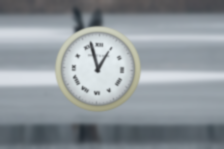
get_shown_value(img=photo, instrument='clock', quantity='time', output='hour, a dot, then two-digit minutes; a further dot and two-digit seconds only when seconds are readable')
12.57
